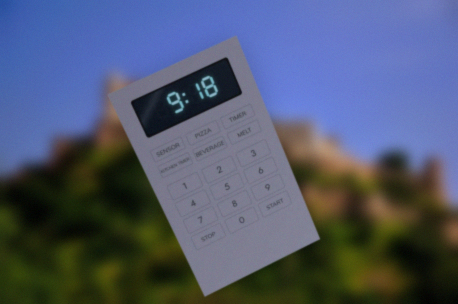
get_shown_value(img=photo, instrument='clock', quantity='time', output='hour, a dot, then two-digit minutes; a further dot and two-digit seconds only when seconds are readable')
9.18
